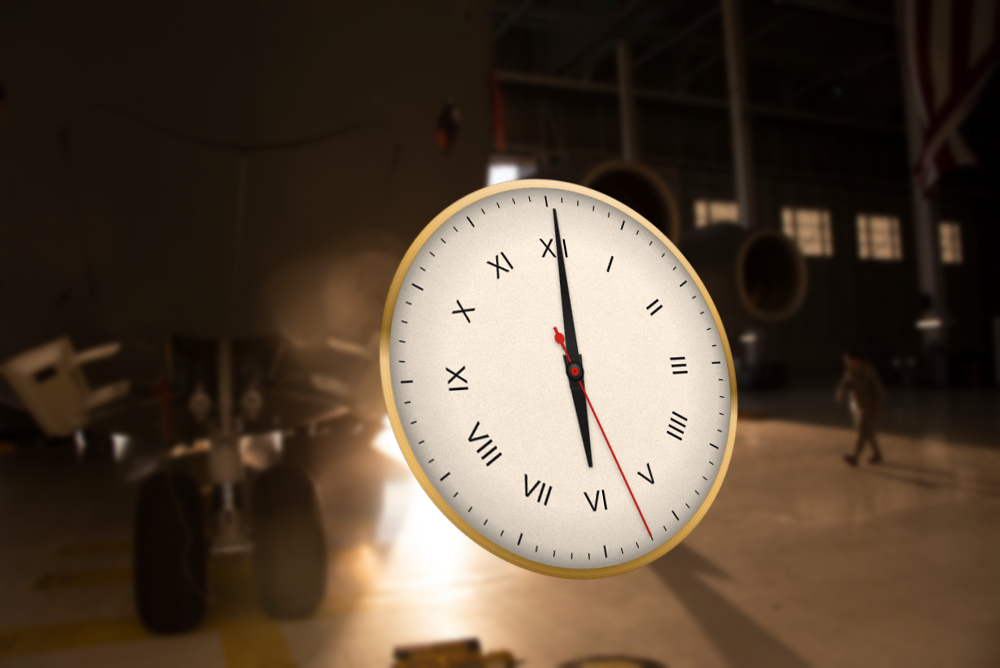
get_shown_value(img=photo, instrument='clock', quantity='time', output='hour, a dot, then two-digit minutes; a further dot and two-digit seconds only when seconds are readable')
6.00.27
